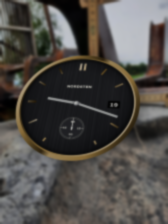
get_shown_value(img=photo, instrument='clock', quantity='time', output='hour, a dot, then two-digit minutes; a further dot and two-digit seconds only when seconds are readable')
9.18
